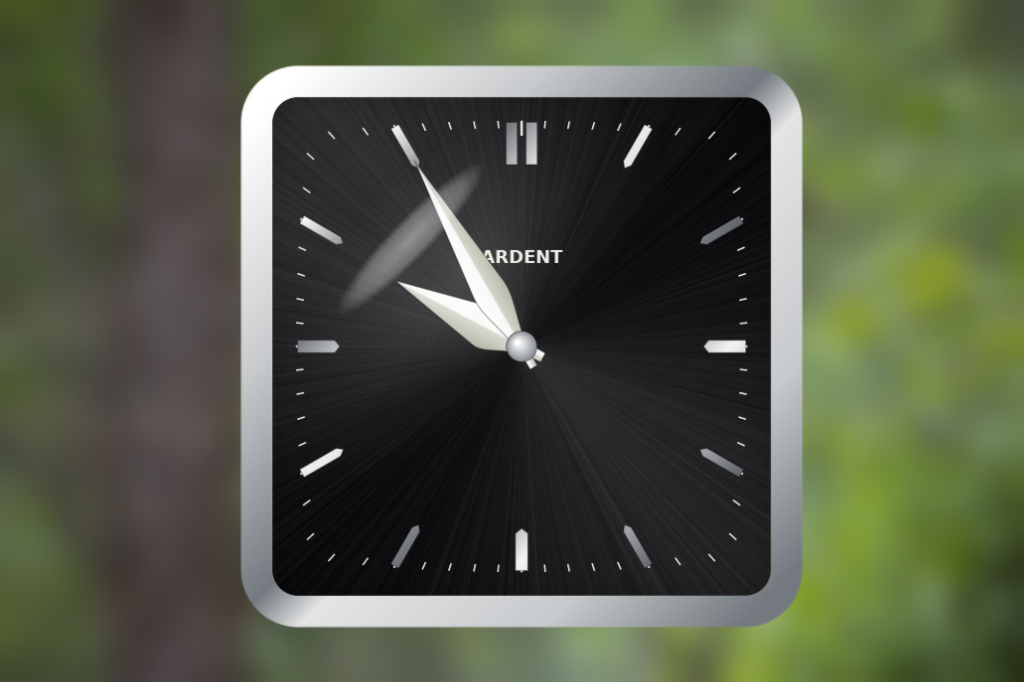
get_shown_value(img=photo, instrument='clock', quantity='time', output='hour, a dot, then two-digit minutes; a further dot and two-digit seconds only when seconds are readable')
9.55
